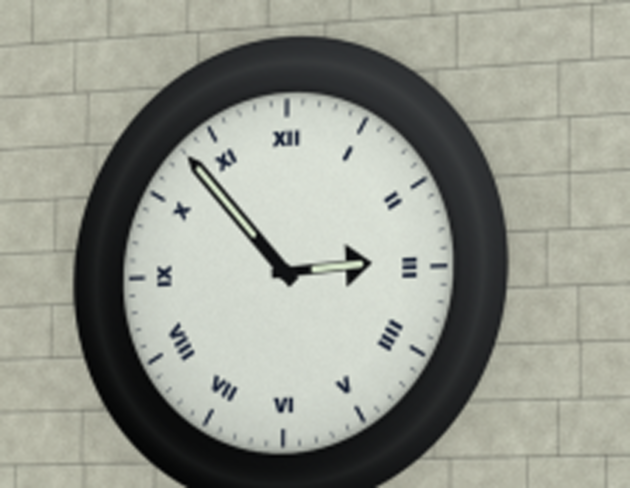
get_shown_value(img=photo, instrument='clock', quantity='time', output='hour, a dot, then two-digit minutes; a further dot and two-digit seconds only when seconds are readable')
2.53
